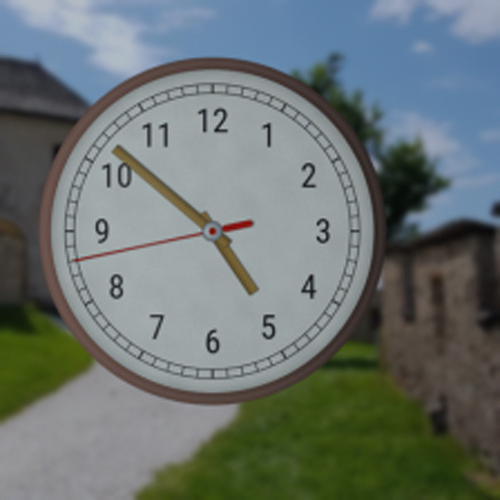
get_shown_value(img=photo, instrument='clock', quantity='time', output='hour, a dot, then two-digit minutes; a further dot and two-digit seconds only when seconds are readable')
4.51.43
